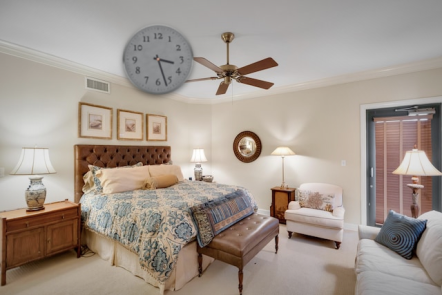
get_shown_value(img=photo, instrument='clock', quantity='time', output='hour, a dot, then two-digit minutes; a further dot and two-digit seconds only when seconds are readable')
3.27
